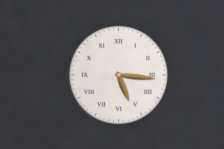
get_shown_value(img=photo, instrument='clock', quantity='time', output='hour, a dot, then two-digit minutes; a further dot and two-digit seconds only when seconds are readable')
5.16
